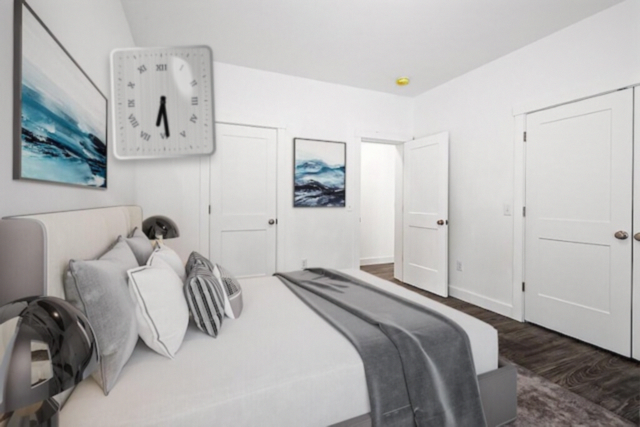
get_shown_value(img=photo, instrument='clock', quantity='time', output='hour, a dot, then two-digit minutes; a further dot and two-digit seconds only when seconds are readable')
6.29
